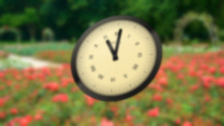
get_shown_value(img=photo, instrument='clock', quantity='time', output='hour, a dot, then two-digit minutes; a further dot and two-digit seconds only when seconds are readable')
11.01
